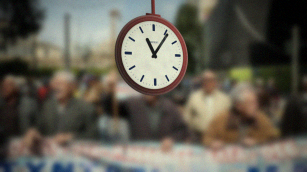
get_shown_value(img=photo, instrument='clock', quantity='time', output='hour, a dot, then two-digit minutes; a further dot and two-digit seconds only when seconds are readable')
11.06
